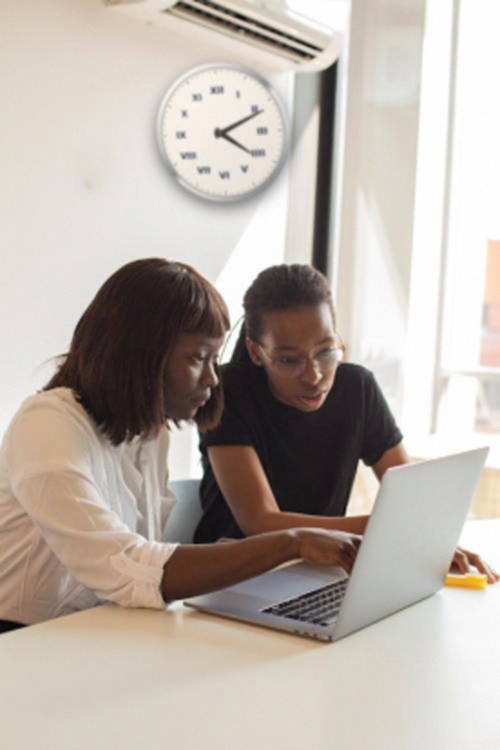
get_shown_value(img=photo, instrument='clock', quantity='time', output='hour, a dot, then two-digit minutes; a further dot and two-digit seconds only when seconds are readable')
4.11
